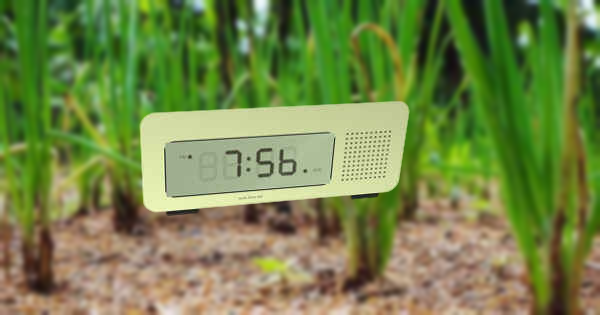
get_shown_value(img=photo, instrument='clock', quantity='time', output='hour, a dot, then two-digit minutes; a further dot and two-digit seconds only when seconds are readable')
7.56
